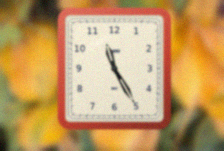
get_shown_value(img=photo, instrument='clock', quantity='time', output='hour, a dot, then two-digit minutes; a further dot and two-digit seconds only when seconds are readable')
11.25
